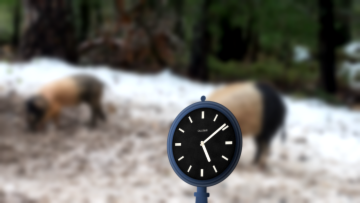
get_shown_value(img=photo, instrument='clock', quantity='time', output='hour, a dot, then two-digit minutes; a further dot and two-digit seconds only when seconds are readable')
5.09
